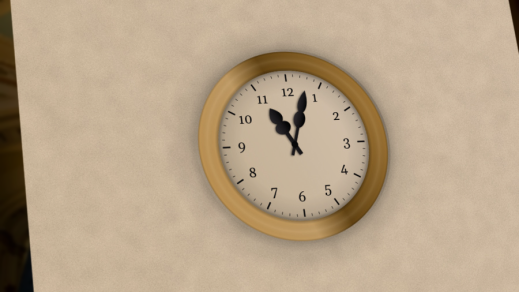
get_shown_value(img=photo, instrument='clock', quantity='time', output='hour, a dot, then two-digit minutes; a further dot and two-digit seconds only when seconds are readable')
11.03
